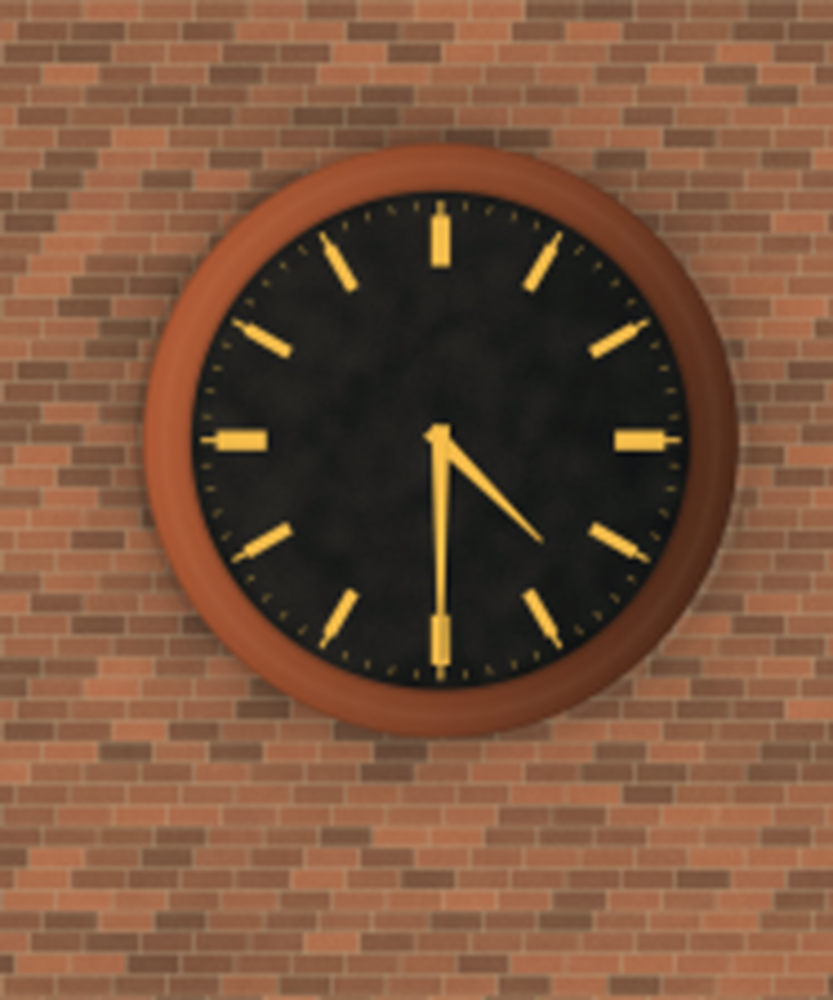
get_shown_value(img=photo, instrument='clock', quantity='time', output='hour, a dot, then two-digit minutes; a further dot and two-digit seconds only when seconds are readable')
4.30
